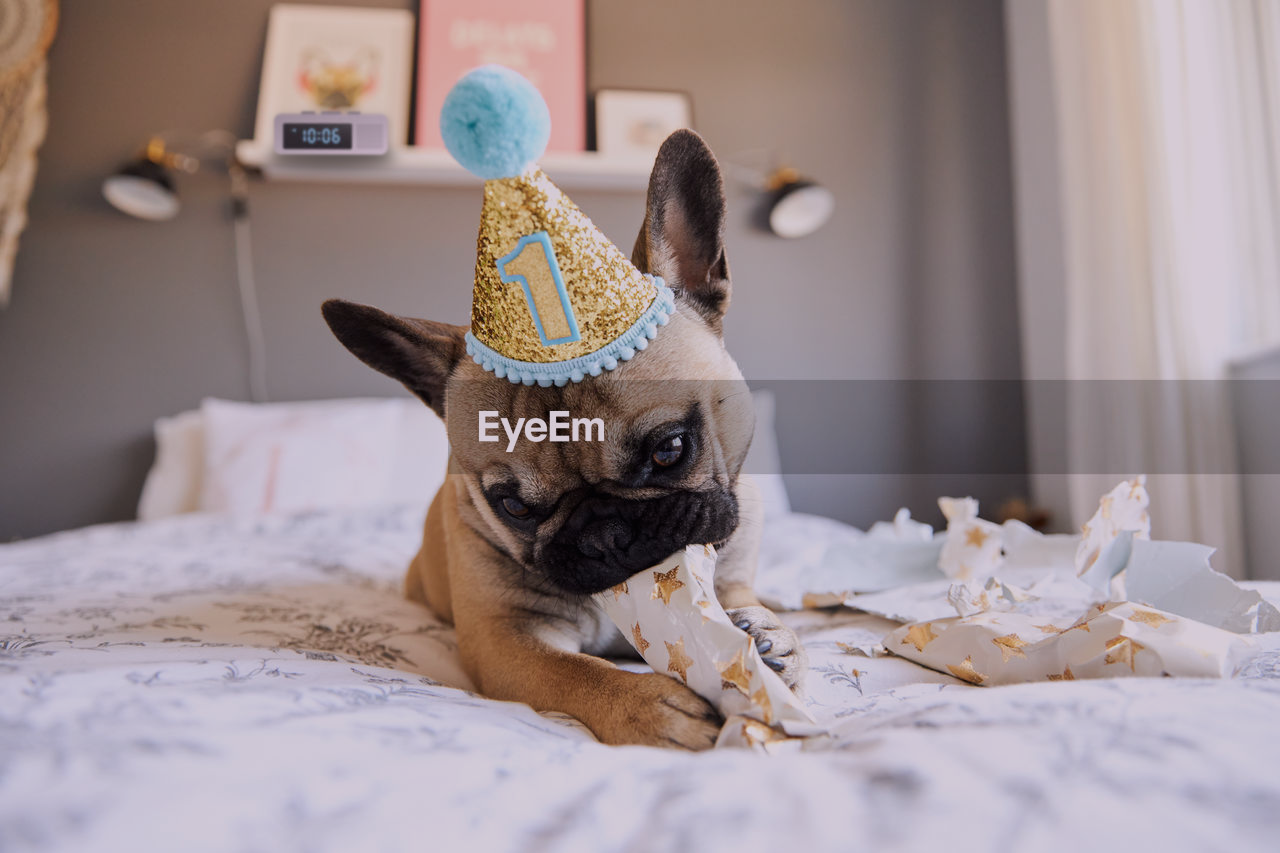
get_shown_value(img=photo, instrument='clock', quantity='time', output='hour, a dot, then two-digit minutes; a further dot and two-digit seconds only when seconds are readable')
10.06
